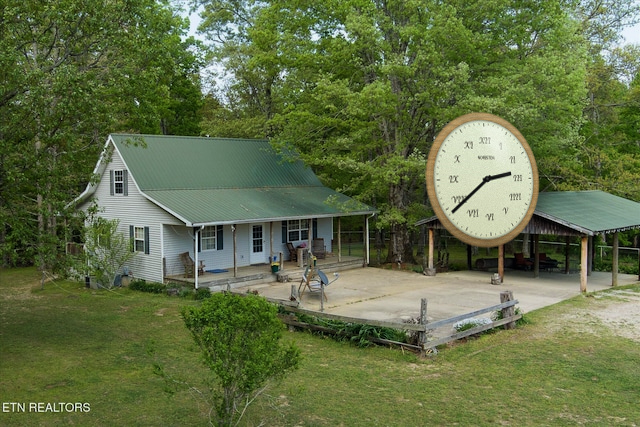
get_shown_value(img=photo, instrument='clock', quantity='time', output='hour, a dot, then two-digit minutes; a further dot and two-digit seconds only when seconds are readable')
2.39
